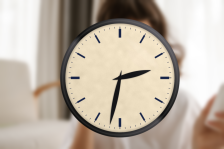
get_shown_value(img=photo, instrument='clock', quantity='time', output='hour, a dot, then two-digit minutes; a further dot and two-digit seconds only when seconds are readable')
2.32
